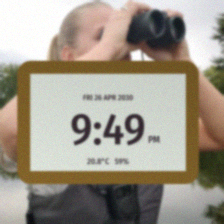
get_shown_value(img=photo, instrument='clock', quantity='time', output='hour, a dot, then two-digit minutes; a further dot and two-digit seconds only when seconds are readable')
9.49
